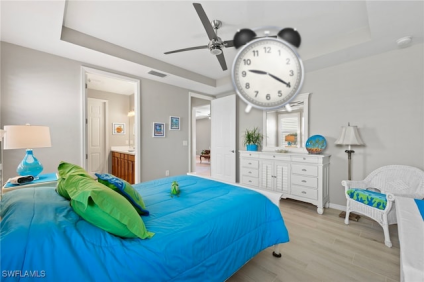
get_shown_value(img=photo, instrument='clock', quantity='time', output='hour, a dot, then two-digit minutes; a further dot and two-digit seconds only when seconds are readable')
9.20
